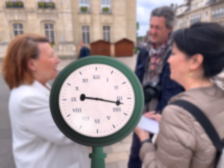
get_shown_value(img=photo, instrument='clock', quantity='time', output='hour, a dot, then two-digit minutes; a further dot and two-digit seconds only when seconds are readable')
9.17
